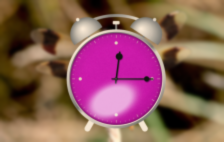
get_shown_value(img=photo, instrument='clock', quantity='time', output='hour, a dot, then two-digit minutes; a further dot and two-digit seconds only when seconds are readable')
12.15
